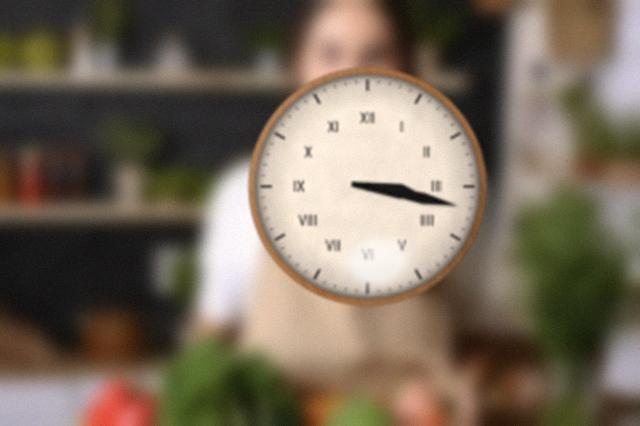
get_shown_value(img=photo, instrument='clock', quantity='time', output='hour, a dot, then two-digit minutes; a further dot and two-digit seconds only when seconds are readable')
3.17
